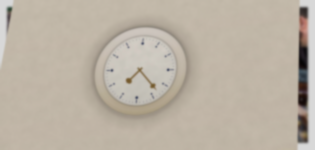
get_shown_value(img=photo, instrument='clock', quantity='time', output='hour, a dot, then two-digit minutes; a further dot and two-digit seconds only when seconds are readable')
7.23
